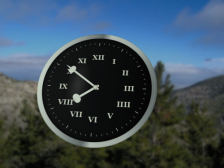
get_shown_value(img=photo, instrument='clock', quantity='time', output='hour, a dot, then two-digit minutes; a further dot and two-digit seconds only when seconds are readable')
7.51
